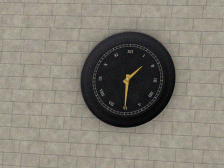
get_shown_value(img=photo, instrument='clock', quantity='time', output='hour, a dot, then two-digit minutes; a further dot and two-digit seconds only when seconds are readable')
1.30
